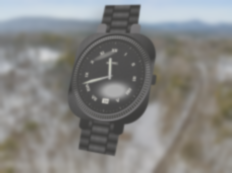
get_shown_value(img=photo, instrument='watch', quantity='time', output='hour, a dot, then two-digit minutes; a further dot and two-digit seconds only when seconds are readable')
11.42
